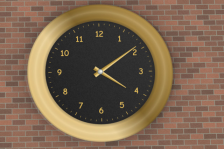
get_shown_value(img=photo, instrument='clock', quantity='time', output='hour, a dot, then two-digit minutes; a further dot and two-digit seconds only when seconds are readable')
4.09
